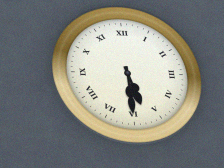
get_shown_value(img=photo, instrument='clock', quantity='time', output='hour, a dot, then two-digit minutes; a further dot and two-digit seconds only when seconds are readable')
5.30
